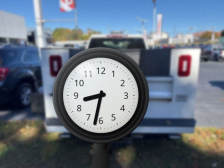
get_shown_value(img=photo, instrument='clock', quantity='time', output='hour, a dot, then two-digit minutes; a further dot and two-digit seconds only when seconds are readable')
8.32
